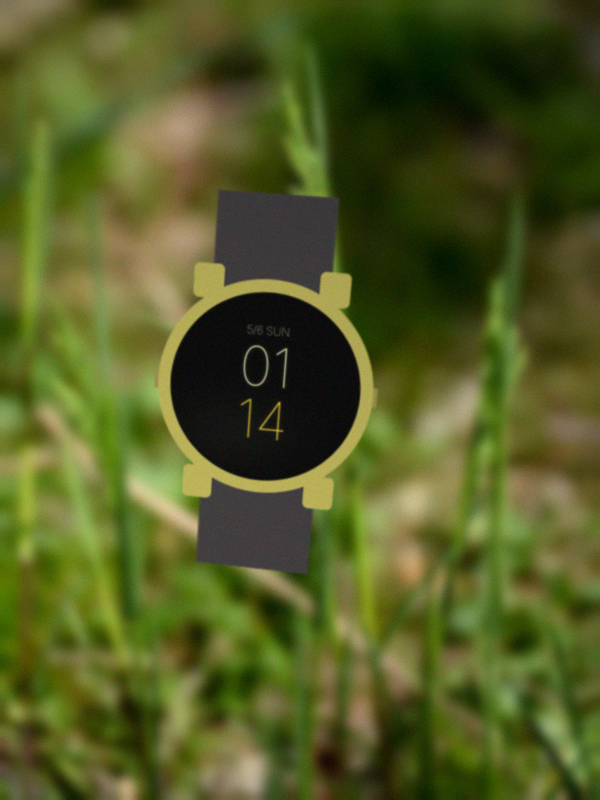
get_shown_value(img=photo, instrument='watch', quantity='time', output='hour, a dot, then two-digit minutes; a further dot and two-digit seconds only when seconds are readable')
1.14
